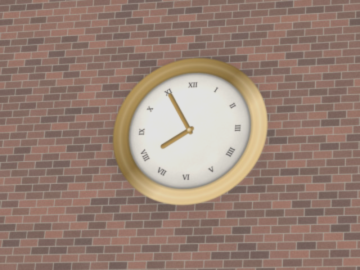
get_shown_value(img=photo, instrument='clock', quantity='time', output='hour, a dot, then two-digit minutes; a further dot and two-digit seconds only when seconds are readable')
7.55
